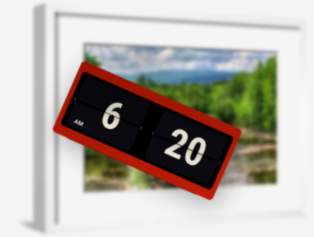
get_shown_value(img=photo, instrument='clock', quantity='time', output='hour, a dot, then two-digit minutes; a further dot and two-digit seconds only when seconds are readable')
6.20
